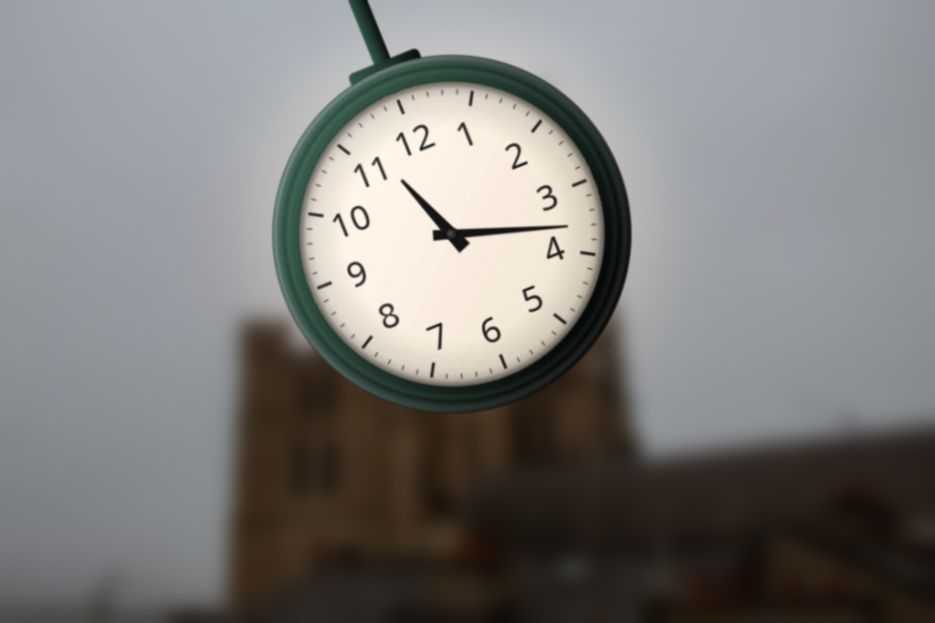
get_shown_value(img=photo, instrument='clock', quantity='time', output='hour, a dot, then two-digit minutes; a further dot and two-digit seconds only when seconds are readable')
11.18
